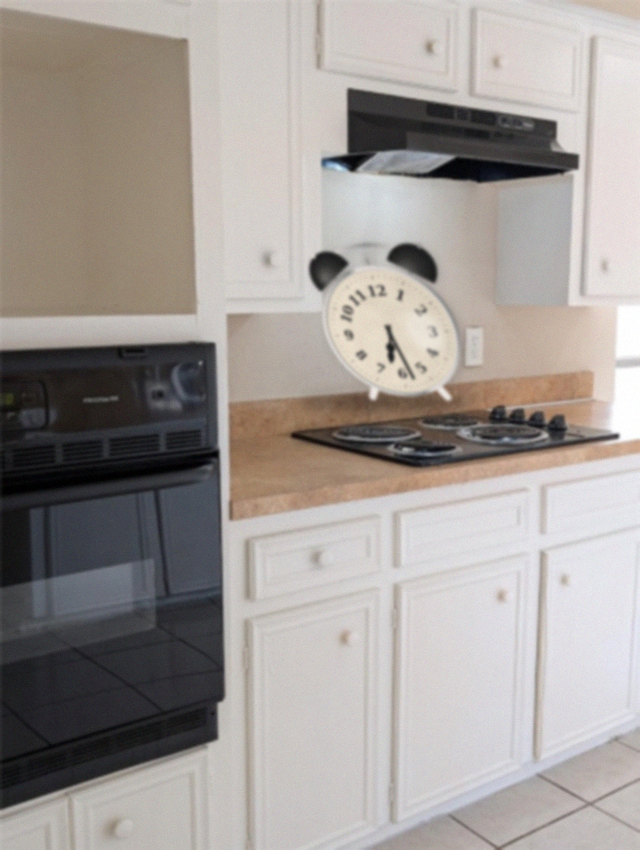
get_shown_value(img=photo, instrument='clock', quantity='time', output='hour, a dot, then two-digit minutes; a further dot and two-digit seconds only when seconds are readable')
6.28
